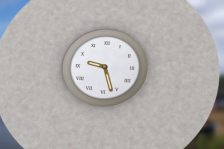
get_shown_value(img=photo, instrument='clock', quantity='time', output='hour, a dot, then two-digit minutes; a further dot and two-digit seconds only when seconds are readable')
9.27
